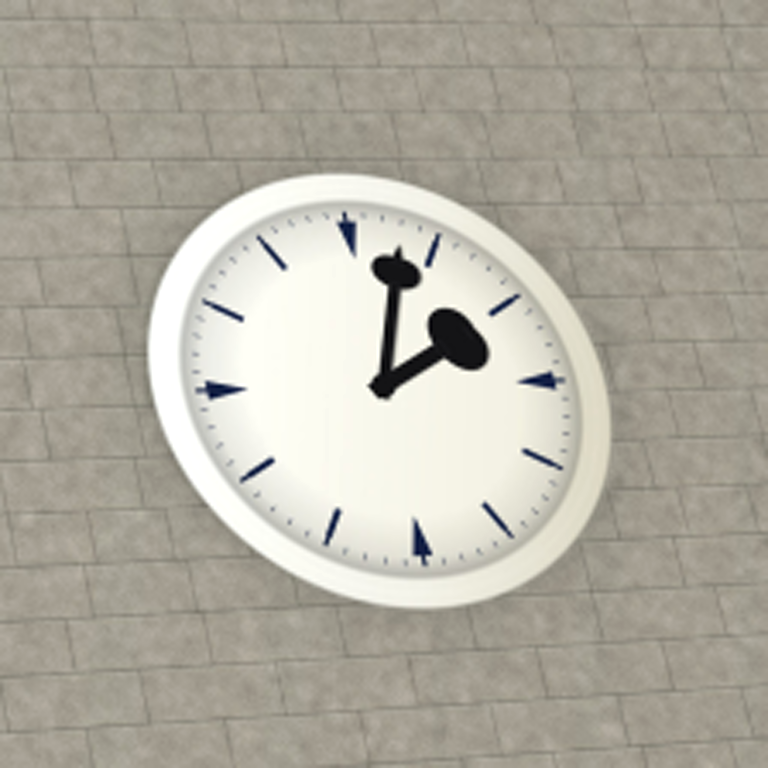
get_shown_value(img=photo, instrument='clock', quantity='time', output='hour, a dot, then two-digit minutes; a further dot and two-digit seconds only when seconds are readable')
2.03
